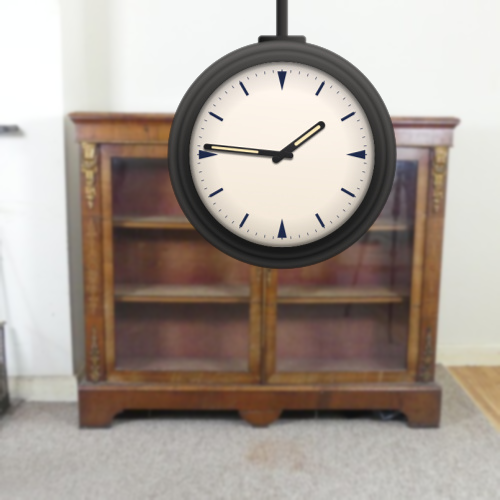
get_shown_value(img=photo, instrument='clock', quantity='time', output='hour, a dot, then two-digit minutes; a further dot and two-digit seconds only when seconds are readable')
1.46
